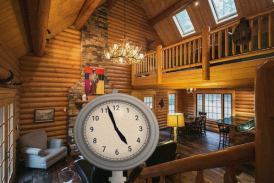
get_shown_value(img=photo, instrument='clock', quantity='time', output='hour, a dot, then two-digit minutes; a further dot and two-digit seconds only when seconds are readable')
4.57
